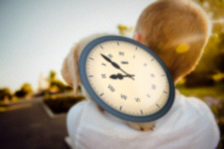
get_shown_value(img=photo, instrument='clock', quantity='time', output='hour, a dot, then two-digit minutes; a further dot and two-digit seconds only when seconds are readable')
8.53
